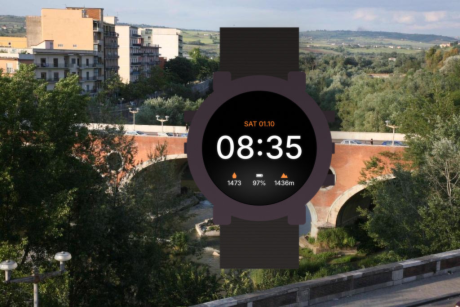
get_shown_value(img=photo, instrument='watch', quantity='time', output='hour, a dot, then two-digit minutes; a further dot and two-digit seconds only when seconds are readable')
8.35
